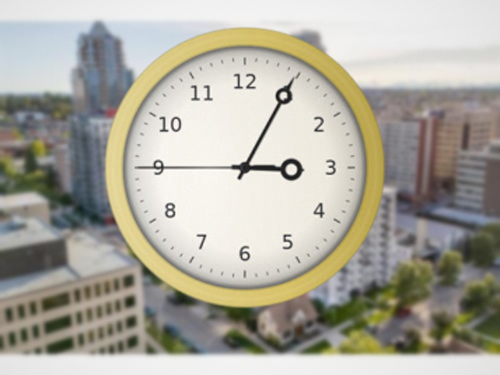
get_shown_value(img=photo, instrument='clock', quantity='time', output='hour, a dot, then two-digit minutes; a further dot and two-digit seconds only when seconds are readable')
3.04.45
